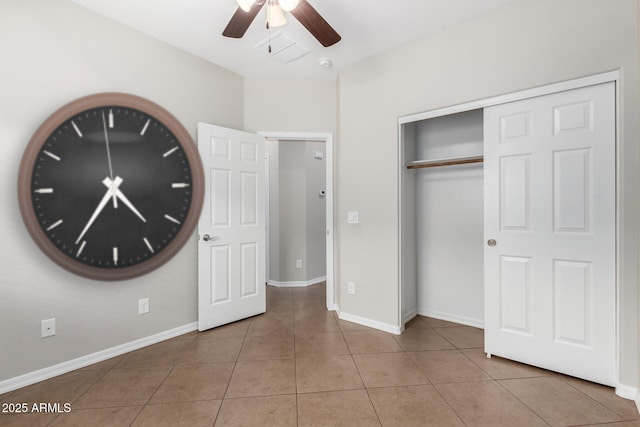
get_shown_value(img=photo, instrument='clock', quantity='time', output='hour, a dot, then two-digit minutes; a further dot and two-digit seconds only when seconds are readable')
4.35.59
